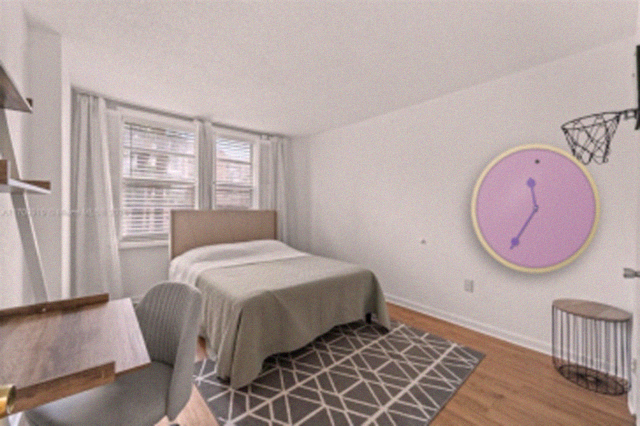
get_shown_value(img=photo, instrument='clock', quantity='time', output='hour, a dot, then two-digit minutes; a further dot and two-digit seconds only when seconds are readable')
11.35
